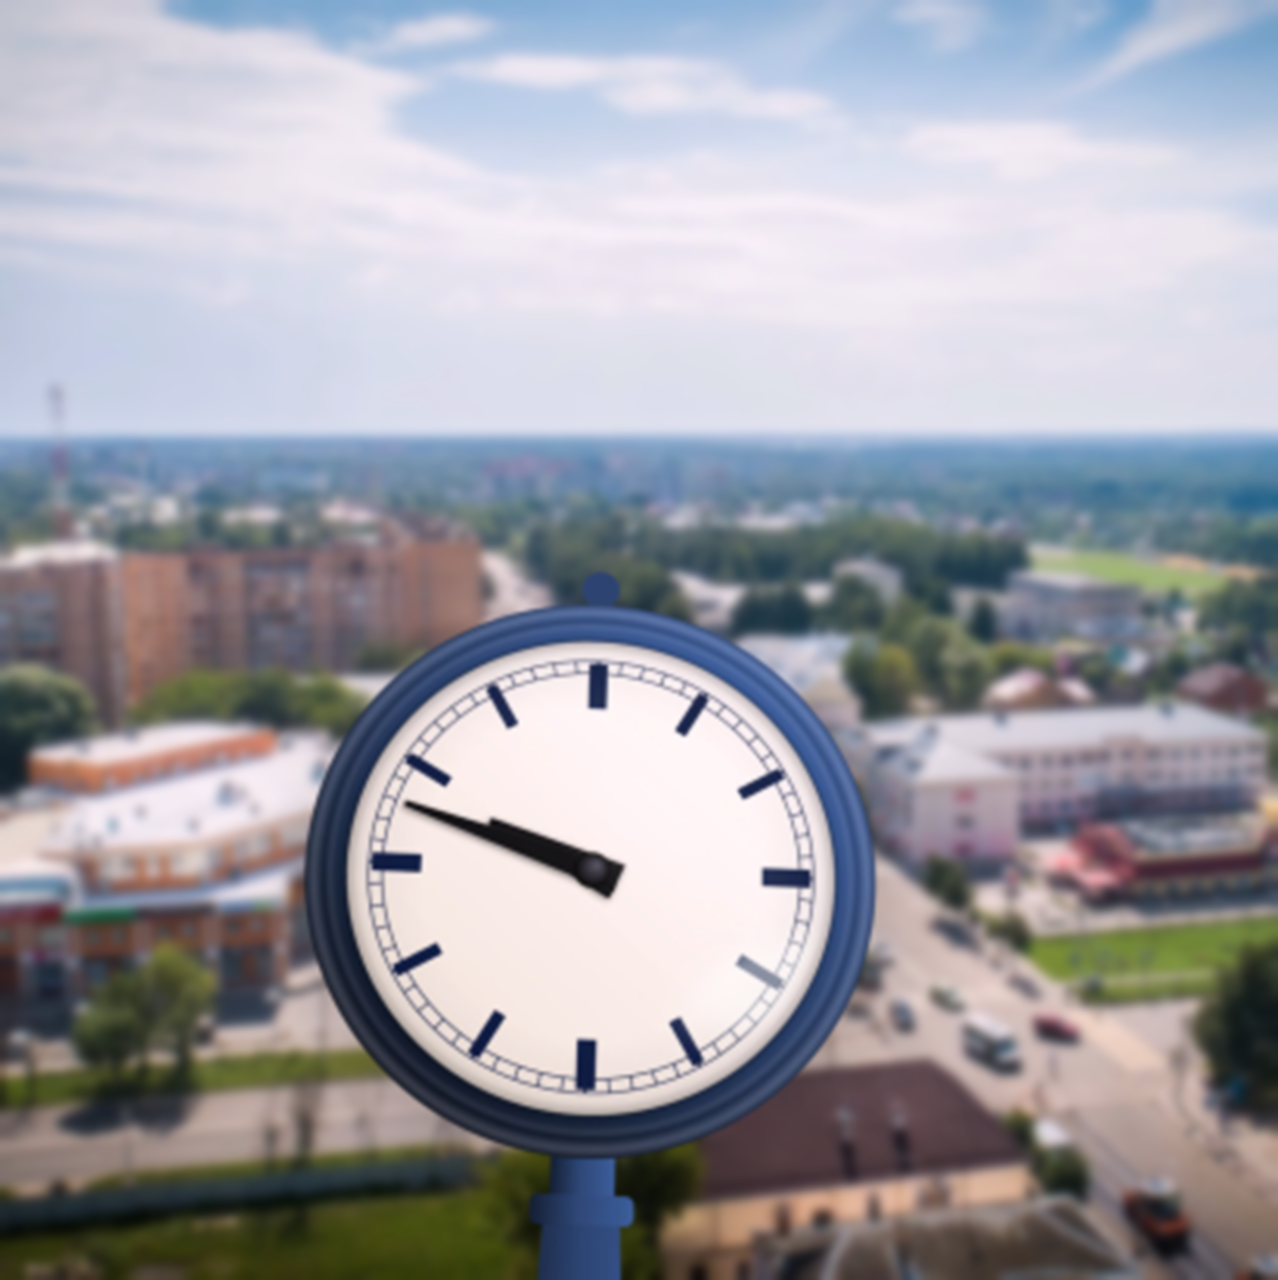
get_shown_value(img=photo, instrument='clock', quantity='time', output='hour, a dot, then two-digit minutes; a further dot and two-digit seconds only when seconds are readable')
9.48
